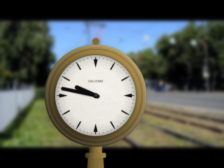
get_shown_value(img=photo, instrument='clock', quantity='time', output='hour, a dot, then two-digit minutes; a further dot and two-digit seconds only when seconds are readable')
9.47
